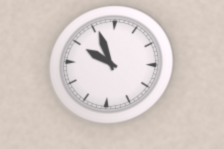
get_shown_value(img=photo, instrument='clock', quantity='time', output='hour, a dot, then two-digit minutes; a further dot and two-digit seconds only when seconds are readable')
9.56
